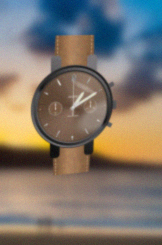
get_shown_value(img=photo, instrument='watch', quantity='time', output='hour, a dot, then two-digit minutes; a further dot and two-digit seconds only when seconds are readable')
1.10
